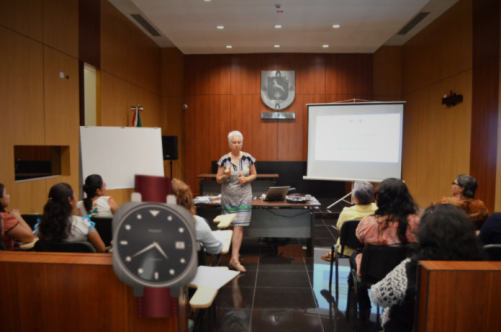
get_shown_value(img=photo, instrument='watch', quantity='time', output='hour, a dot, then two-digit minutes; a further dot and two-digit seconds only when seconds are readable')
4.40
